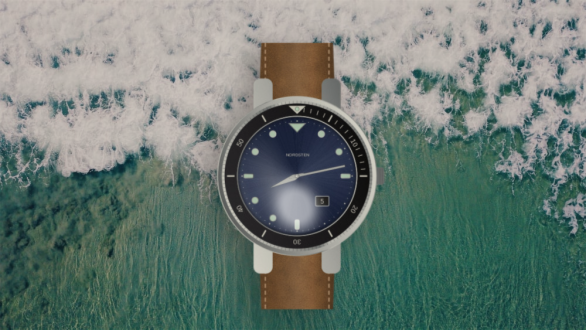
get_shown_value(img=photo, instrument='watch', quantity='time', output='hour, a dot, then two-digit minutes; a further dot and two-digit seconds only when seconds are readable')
8.13
